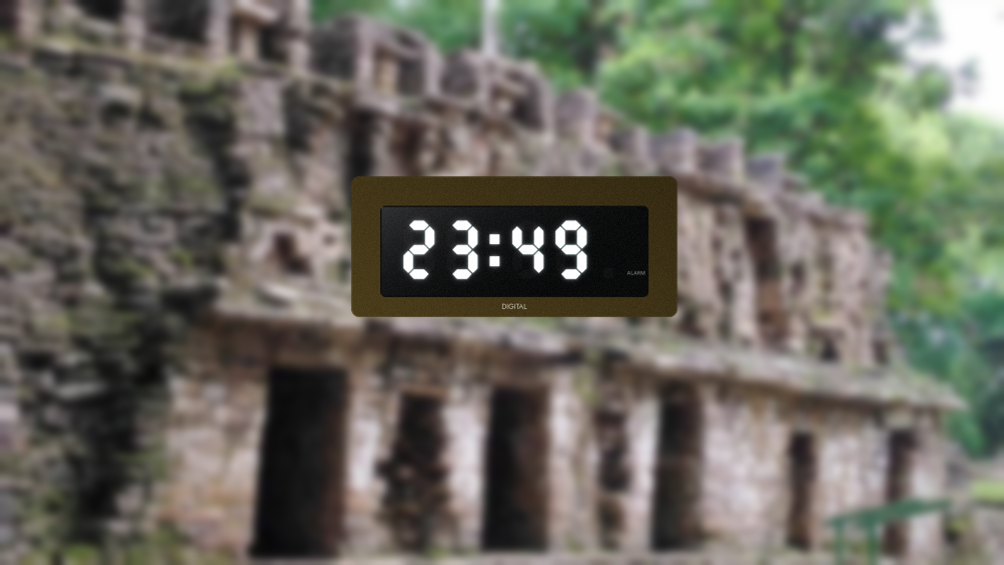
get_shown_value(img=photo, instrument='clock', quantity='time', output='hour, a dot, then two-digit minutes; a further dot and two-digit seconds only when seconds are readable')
23.49
